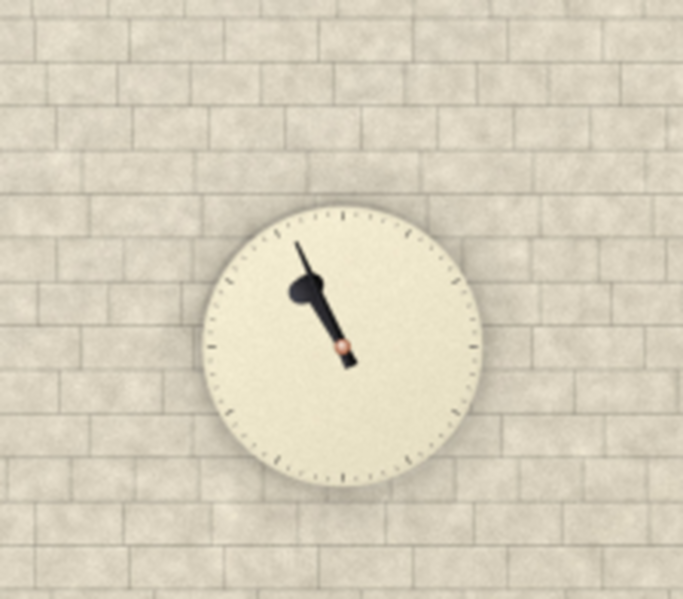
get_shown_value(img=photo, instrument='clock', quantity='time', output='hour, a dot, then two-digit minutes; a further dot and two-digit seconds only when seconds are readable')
10.56
